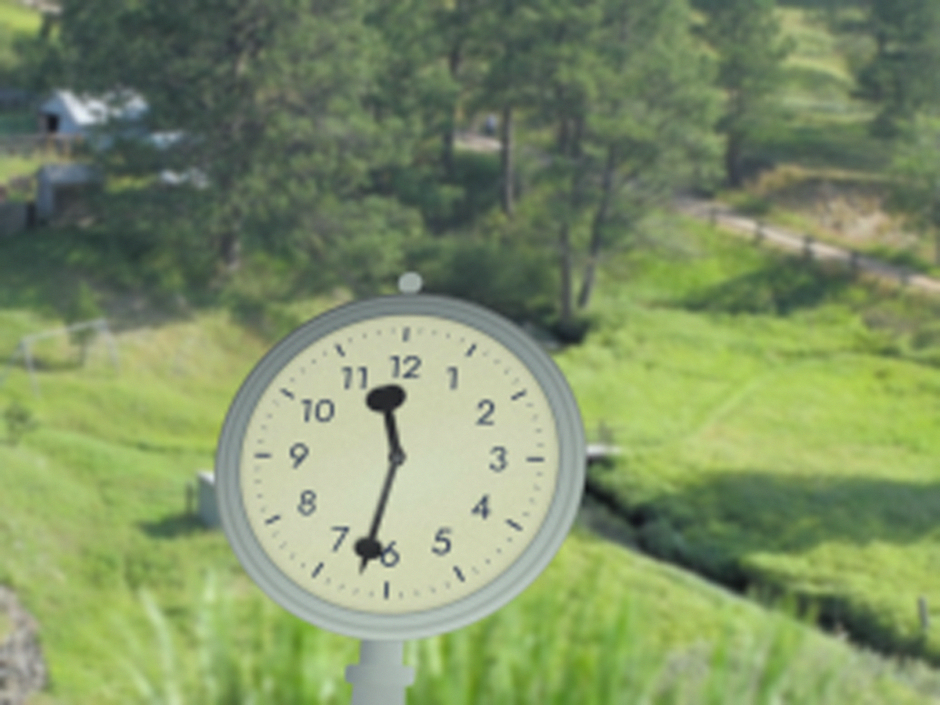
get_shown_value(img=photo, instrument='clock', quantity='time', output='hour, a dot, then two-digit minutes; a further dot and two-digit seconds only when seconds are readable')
11.32
